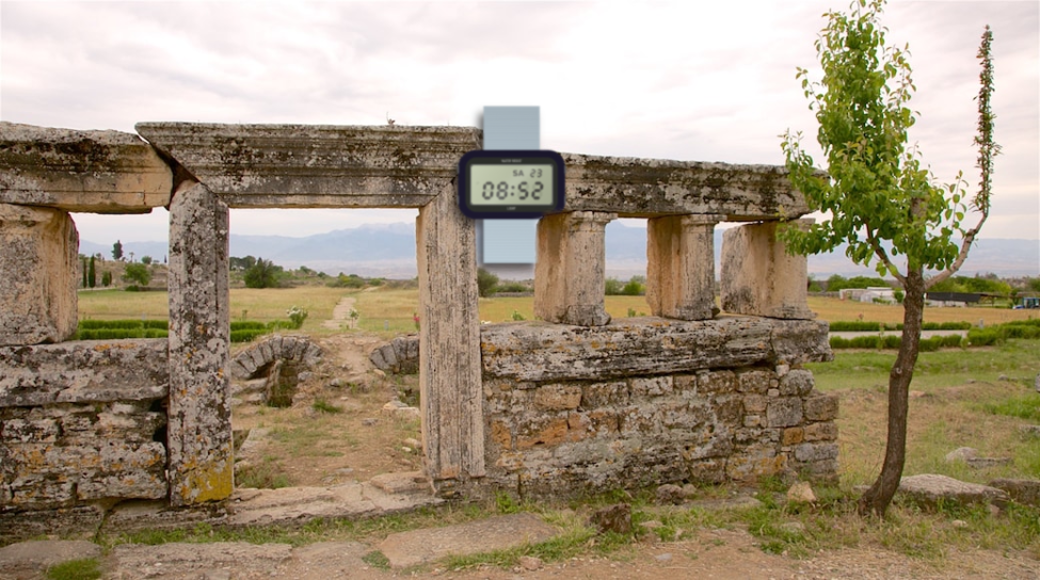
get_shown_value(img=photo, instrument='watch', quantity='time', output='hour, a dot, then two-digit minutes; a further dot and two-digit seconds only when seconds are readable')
8.52
